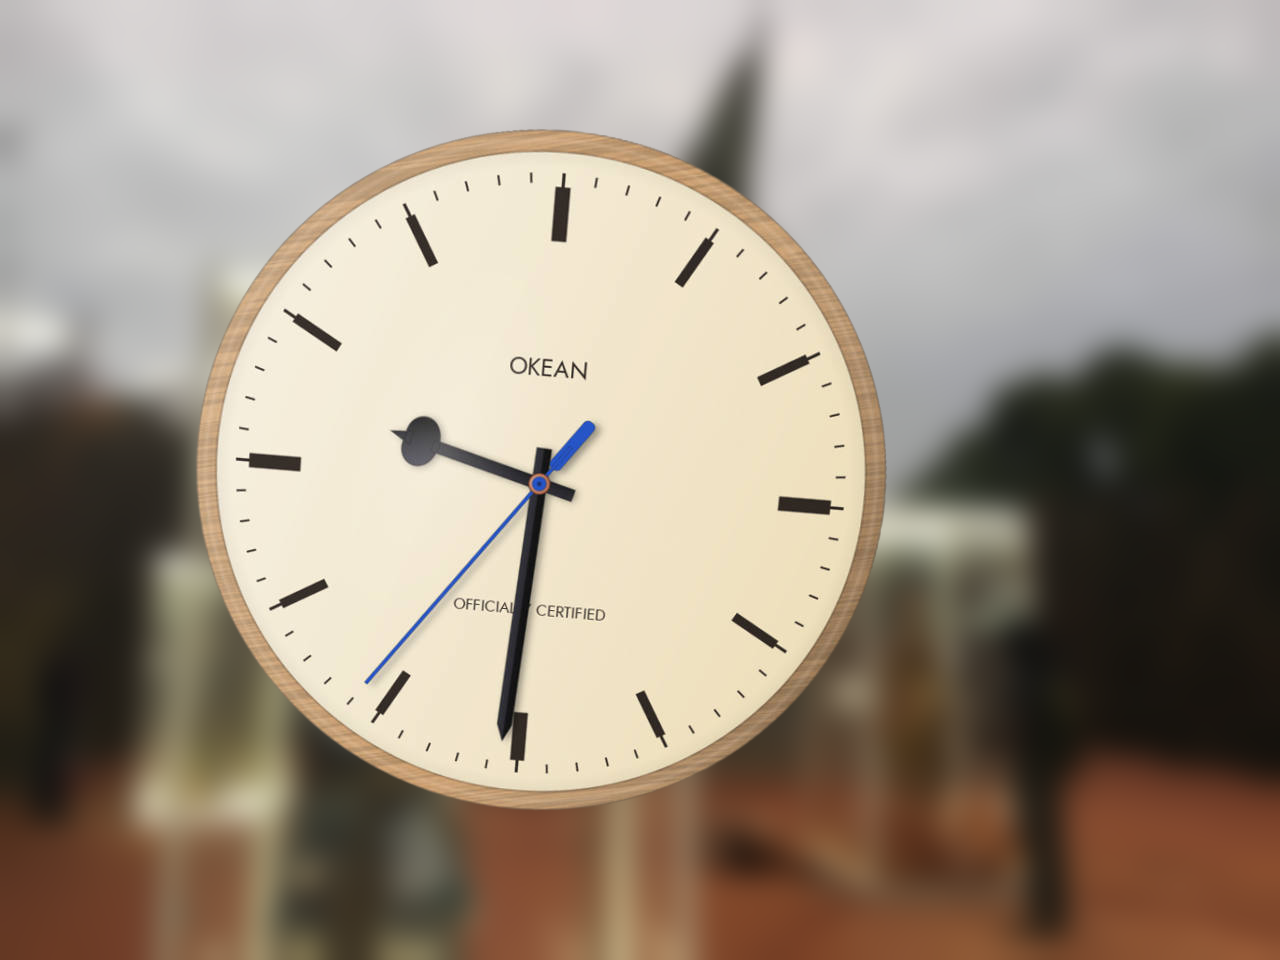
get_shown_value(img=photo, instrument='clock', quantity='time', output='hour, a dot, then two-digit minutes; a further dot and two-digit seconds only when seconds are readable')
9.30.36
